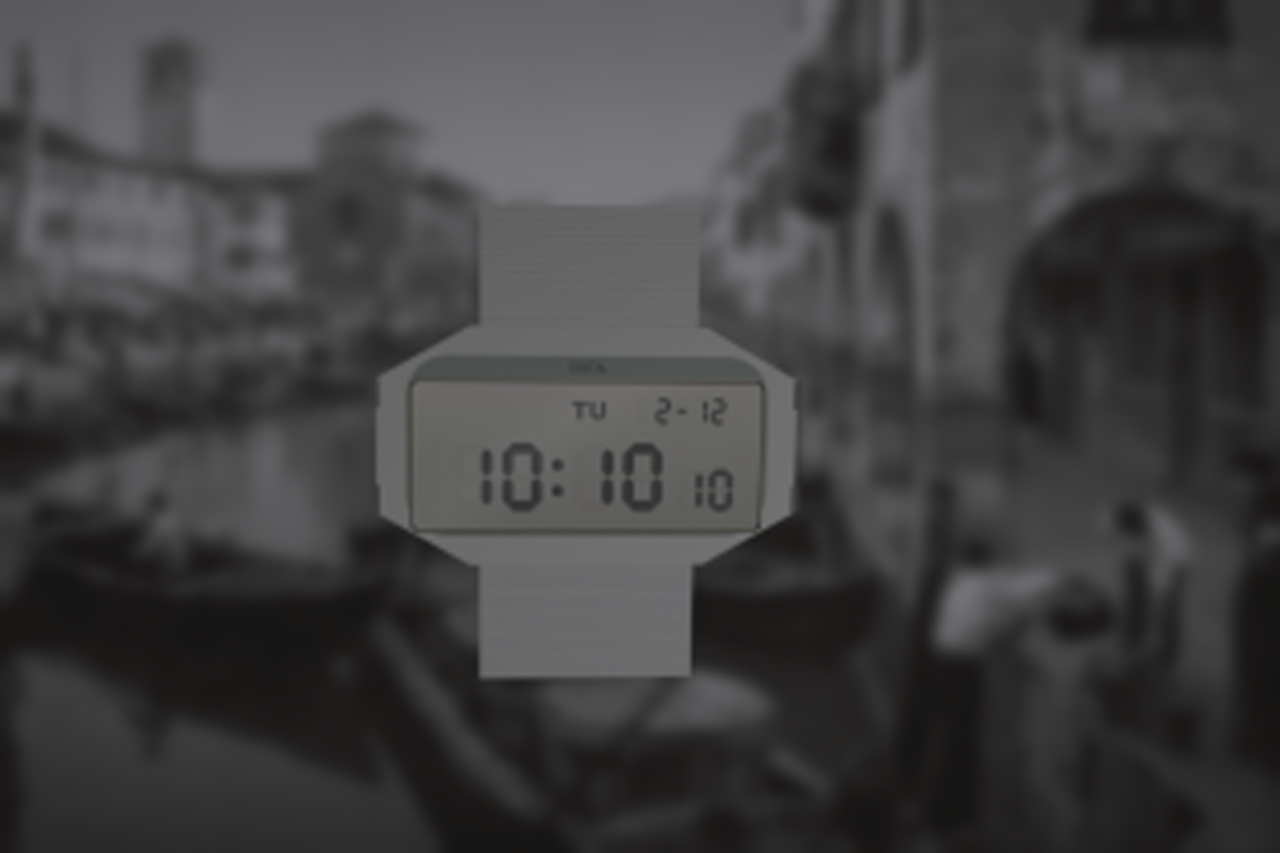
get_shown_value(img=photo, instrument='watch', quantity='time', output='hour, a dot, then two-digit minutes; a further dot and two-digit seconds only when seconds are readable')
10.10.10
